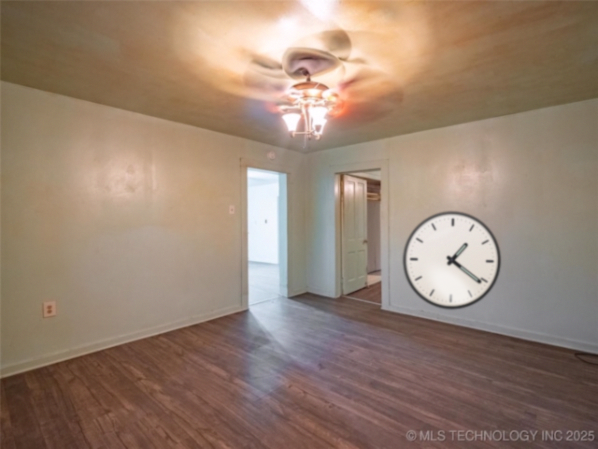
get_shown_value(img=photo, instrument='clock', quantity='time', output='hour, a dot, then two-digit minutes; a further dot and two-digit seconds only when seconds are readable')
1.21
